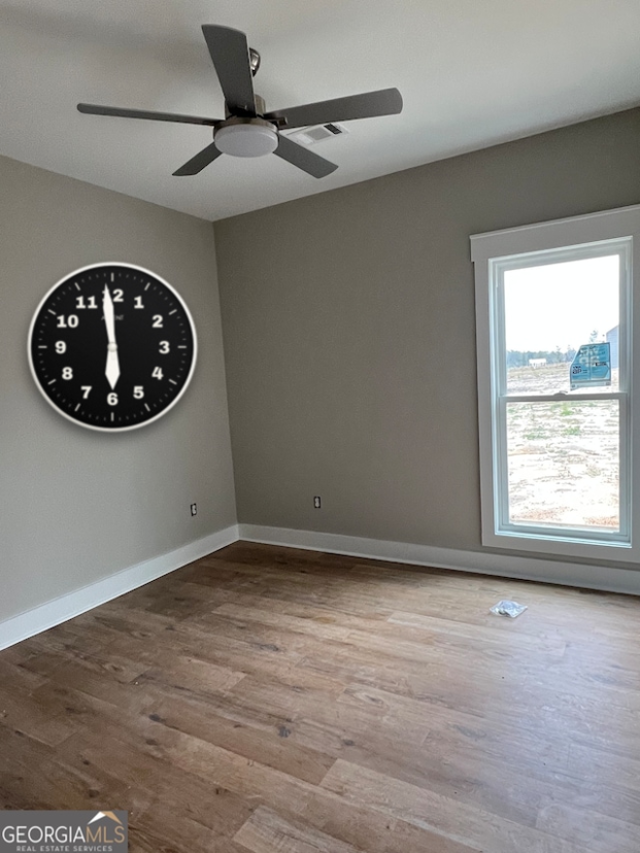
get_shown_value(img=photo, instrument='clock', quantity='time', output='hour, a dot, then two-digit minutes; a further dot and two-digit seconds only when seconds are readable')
5.59
